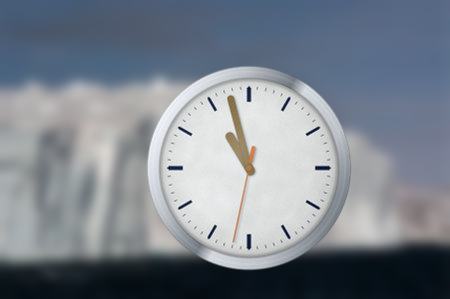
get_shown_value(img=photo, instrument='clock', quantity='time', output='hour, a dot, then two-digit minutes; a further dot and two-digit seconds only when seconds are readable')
10.57.32
